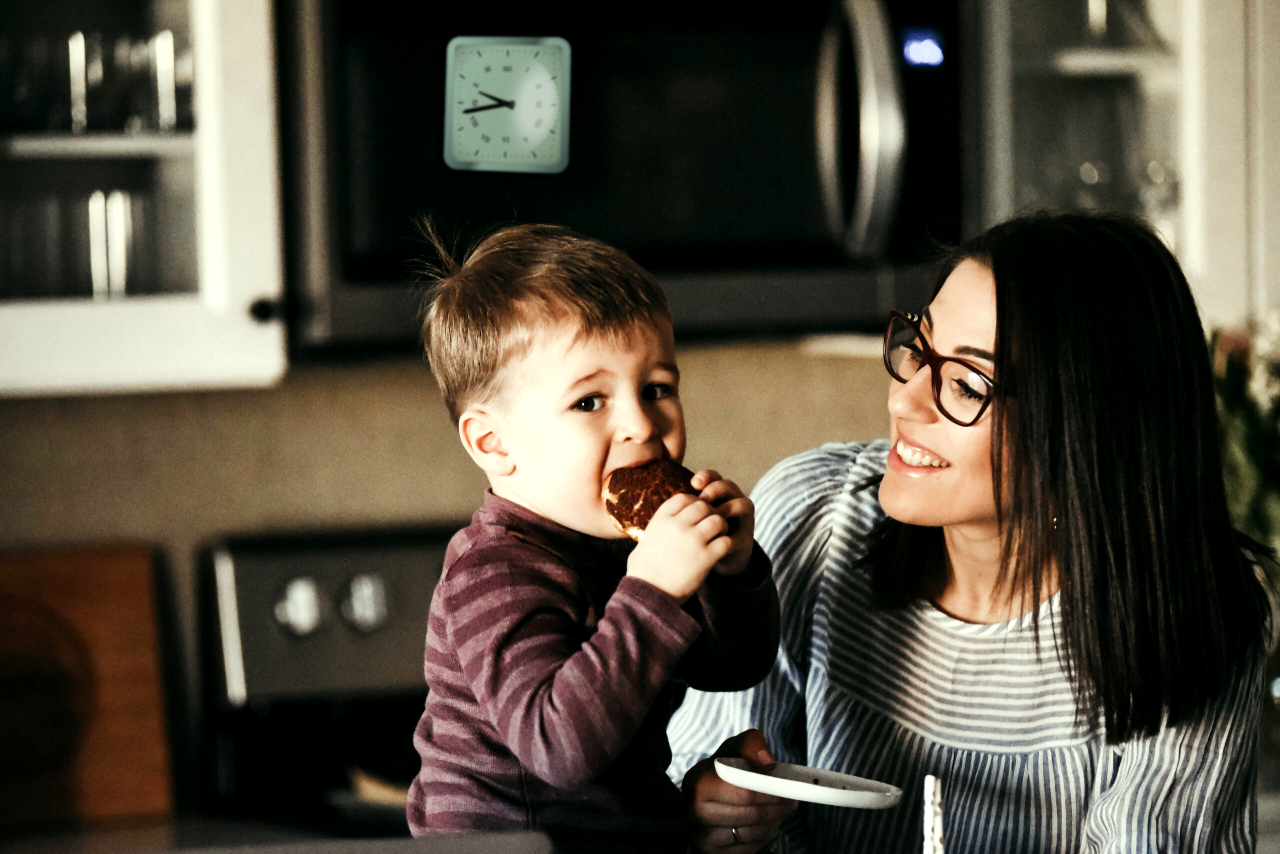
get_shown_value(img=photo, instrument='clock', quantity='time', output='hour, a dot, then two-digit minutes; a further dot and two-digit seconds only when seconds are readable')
9.43
